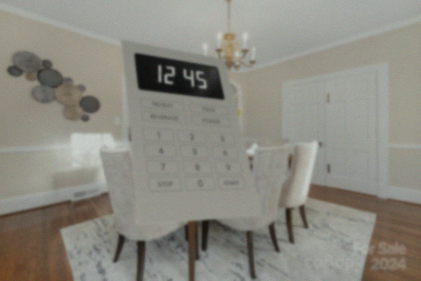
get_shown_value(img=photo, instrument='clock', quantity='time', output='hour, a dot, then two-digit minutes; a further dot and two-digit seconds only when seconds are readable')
12.45
